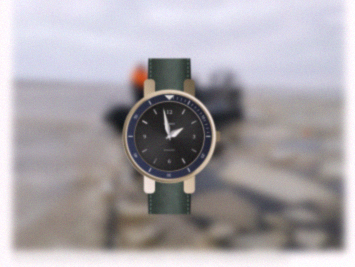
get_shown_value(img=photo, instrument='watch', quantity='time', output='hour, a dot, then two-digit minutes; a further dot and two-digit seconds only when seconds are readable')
1.58
